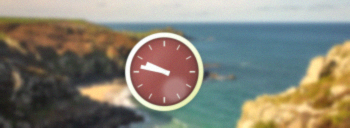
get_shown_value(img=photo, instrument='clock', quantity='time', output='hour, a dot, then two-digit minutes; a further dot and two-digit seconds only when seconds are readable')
9.47
